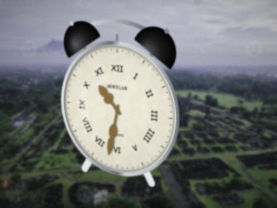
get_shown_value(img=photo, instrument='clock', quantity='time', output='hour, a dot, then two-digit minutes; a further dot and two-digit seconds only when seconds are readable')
10.32
